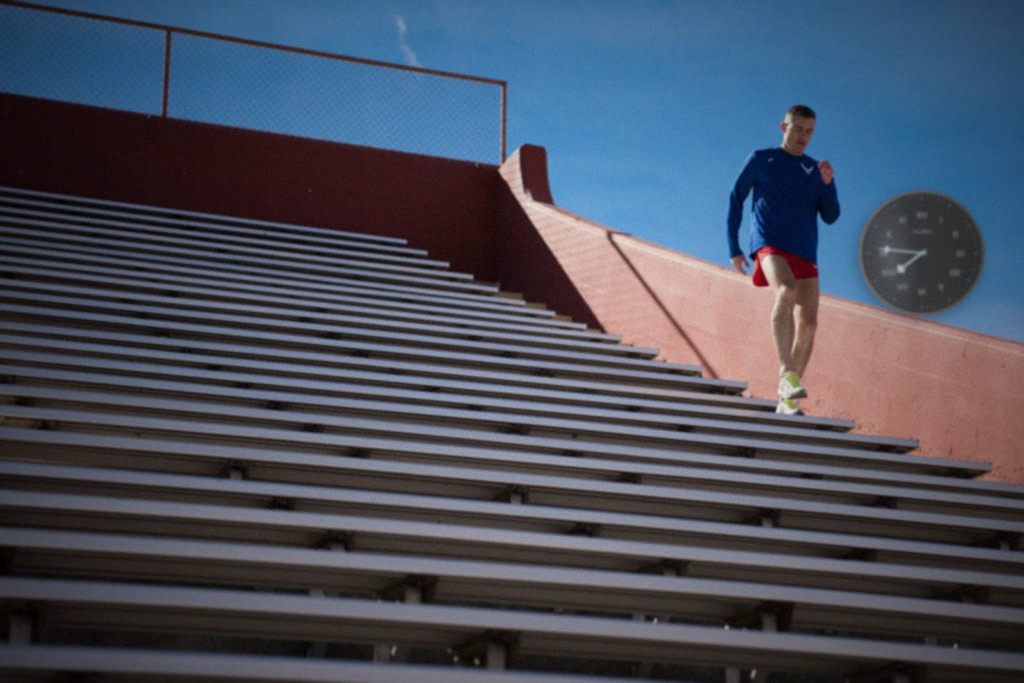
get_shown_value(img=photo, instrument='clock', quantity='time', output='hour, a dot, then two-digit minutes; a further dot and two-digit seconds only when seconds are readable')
7.46
